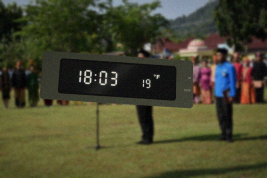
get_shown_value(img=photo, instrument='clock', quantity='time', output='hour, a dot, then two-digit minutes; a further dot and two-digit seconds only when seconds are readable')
18.03
